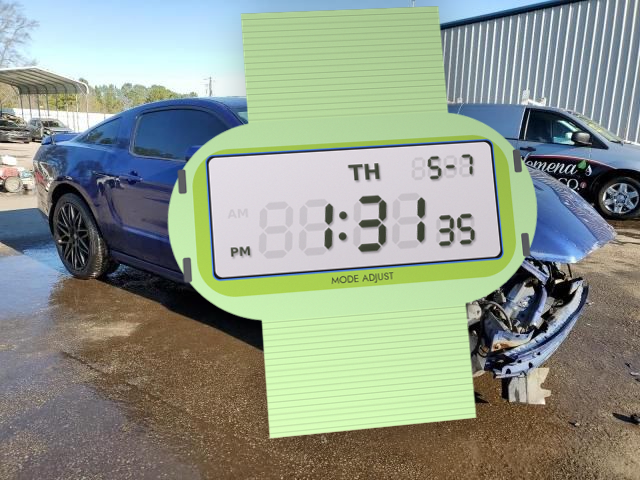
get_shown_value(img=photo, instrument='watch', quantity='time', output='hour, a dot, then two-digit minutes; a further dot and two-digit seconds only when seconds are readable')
1.31.35
